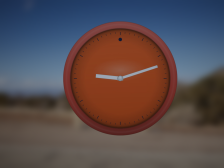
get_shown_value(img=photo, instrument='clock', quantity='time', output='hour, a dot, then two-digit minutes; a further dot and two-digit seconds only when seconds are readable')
9.12
